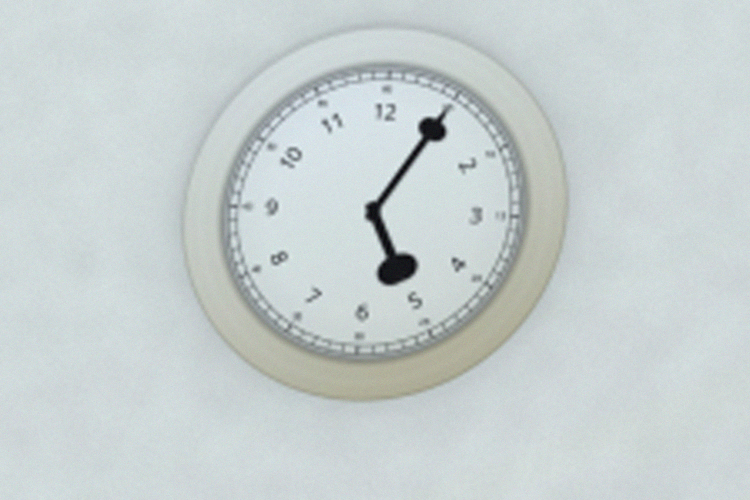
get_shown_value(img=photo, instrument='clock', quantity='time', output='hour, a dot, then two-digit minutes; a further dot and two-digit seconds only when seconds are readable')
5.05
